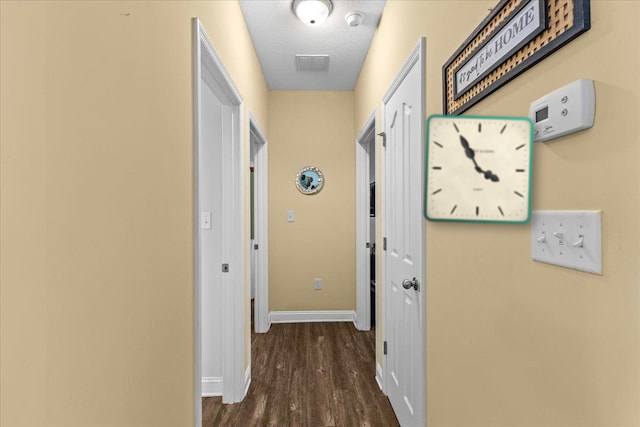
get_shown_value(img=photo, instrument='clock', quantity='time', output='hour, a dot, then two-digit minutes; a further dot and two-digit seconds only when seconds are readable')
3.55
